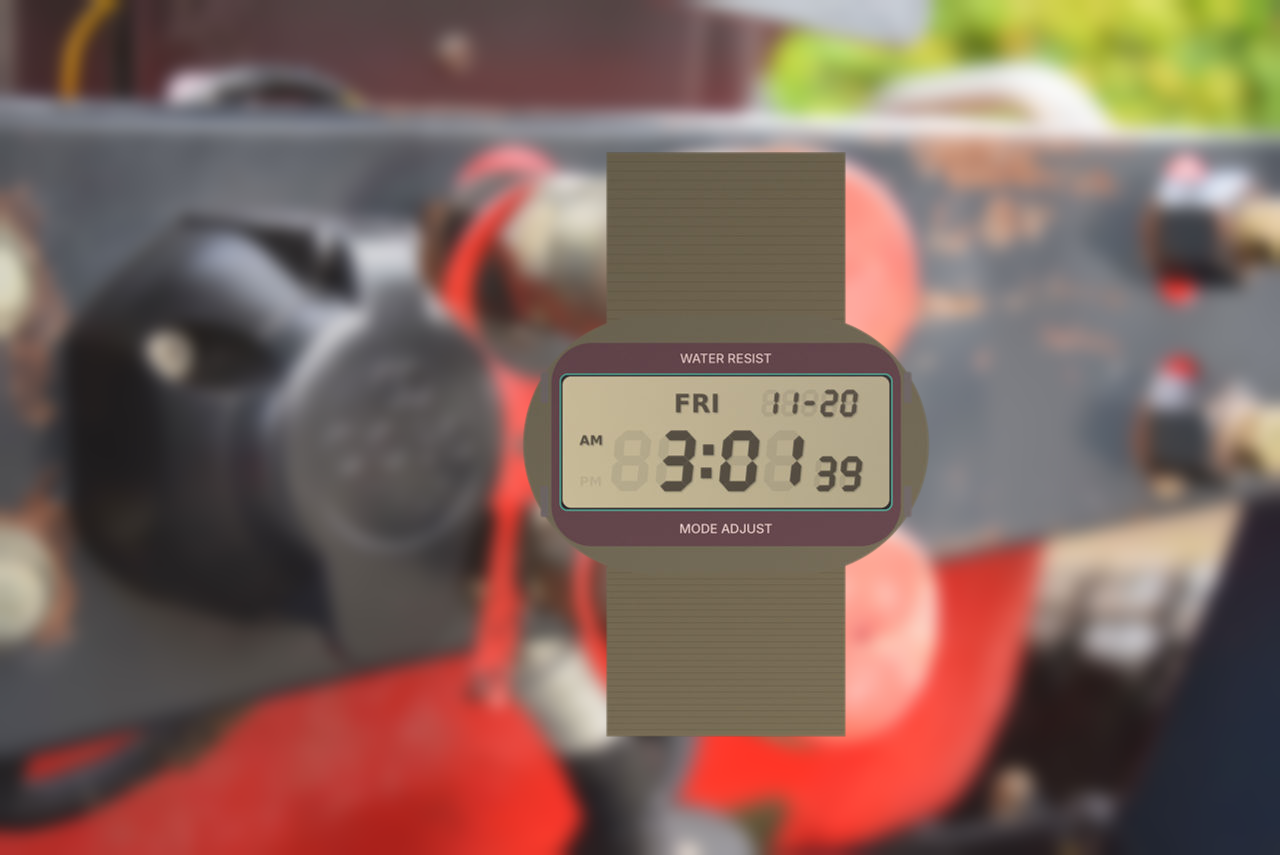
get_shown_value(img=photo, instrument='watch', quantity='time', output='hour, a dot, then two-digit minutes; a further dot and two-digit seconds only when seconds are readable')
3.01.39
